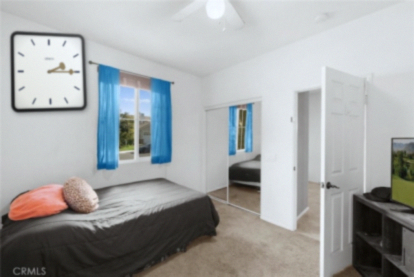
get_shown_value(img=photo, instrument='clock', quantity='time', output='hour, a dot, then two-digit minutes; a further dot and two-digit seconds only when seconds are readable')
2.15
